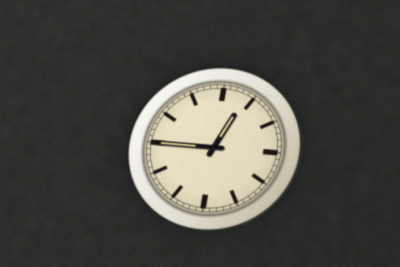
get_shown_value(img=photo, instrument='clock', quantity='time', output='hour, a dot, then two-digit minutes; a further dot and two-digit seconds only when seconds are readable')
12.45
